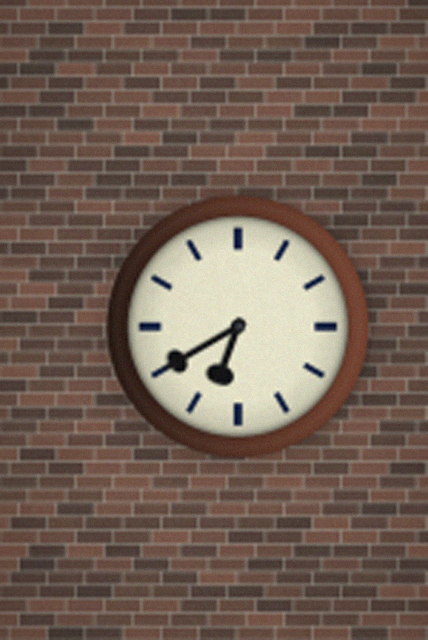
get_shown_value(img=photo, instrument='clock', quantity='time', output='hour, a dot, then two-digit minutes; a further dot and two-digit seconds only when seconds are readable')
6.40
